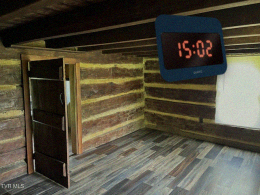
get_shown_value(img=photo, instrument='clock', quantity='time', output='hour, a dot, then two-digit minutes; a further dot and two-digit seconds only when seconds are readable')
15.02
